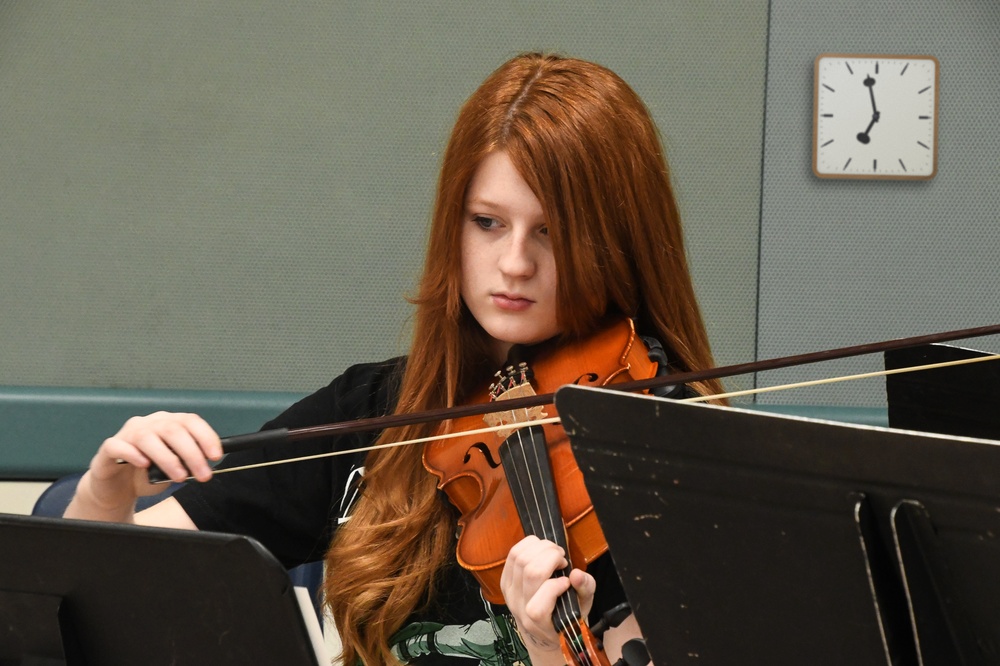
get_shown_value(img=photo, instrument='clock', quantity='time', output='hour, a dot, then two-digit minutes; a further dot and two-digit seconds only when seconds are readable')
6.58
